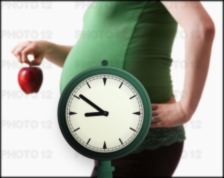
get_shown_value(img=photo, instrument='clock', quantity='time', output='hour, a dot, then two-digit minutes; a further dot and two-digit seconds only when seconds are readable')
8.51
